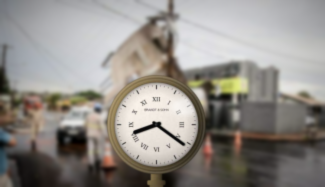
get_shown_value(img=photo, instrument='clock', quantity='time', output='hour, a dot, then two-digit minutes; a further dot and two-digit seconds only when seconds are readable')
8.21
